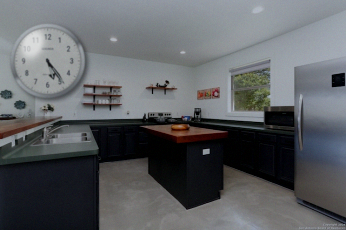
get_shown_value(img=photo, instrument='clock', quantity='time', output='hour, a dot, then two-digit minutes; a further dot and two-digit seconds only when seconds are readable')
5.24
